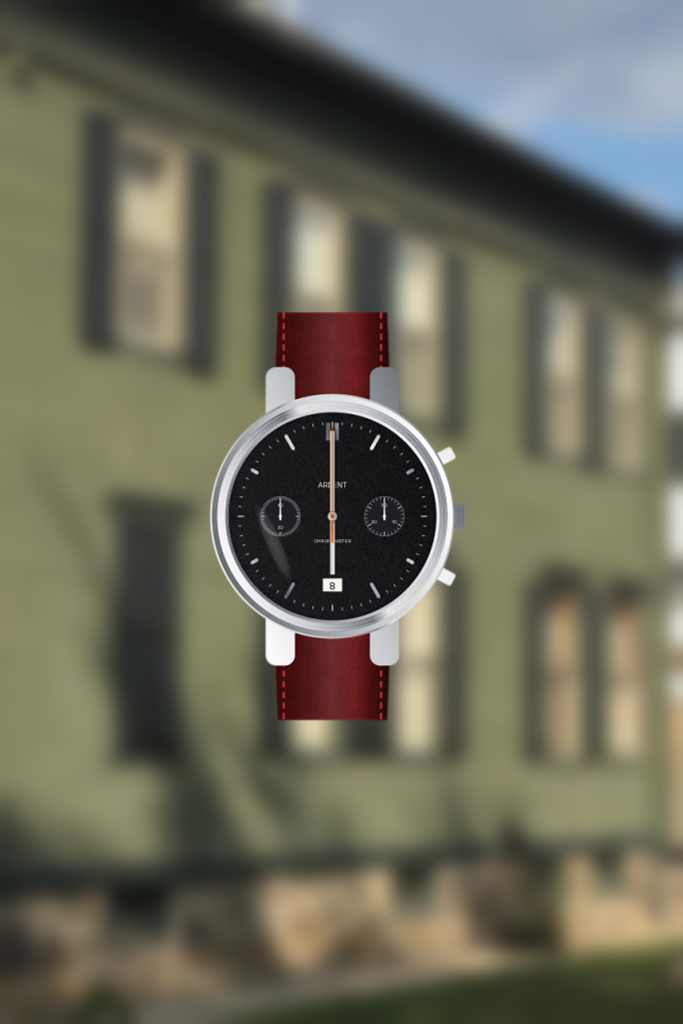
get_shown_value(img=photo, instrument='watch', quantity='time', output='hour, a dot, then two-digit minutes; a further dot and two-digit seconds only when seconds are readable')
6.00
